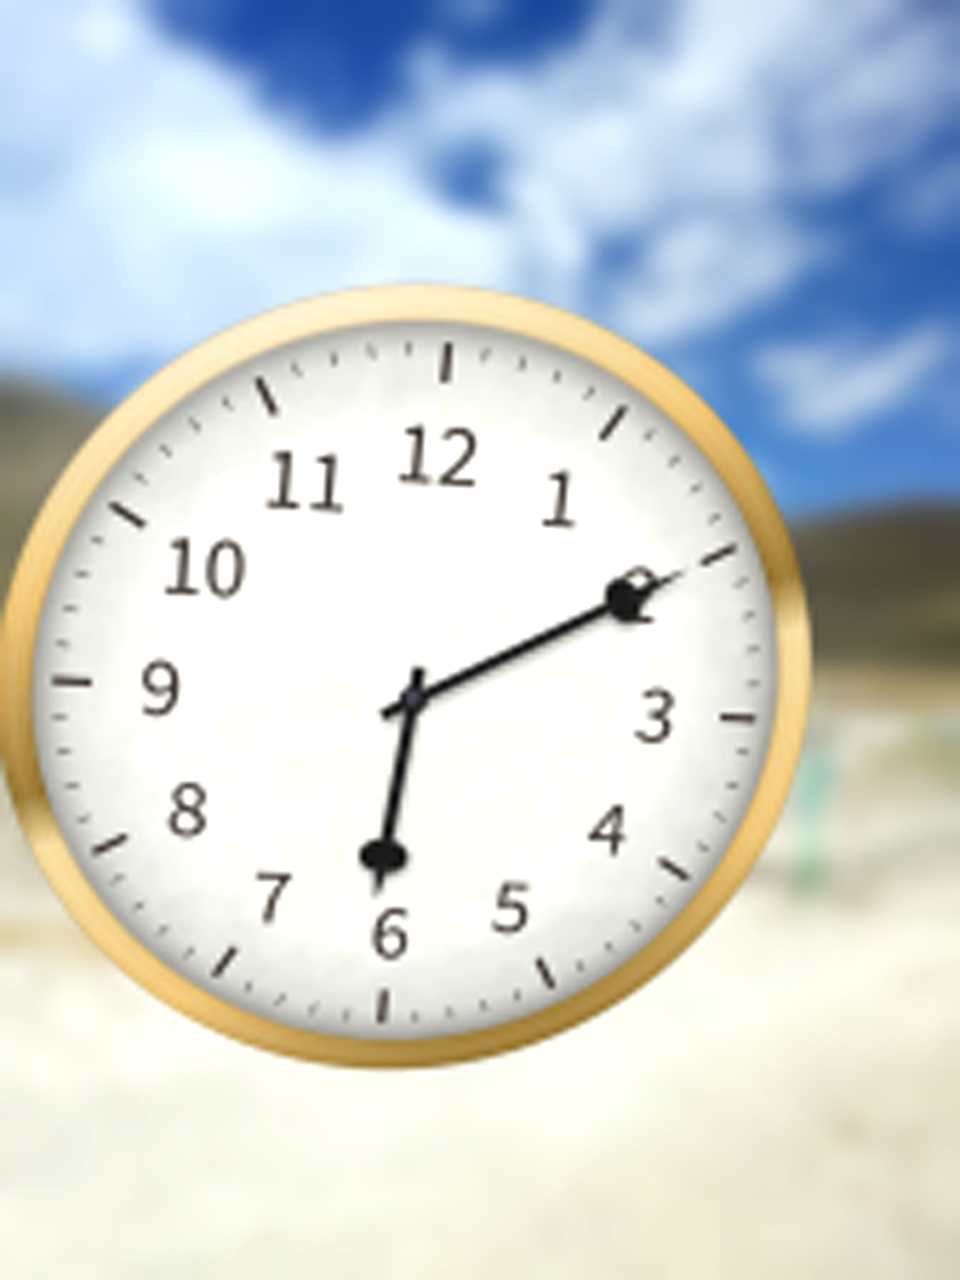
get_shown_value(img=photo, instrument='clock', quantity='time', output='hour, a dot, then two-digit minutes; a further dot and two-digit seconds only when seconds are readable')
6.10
